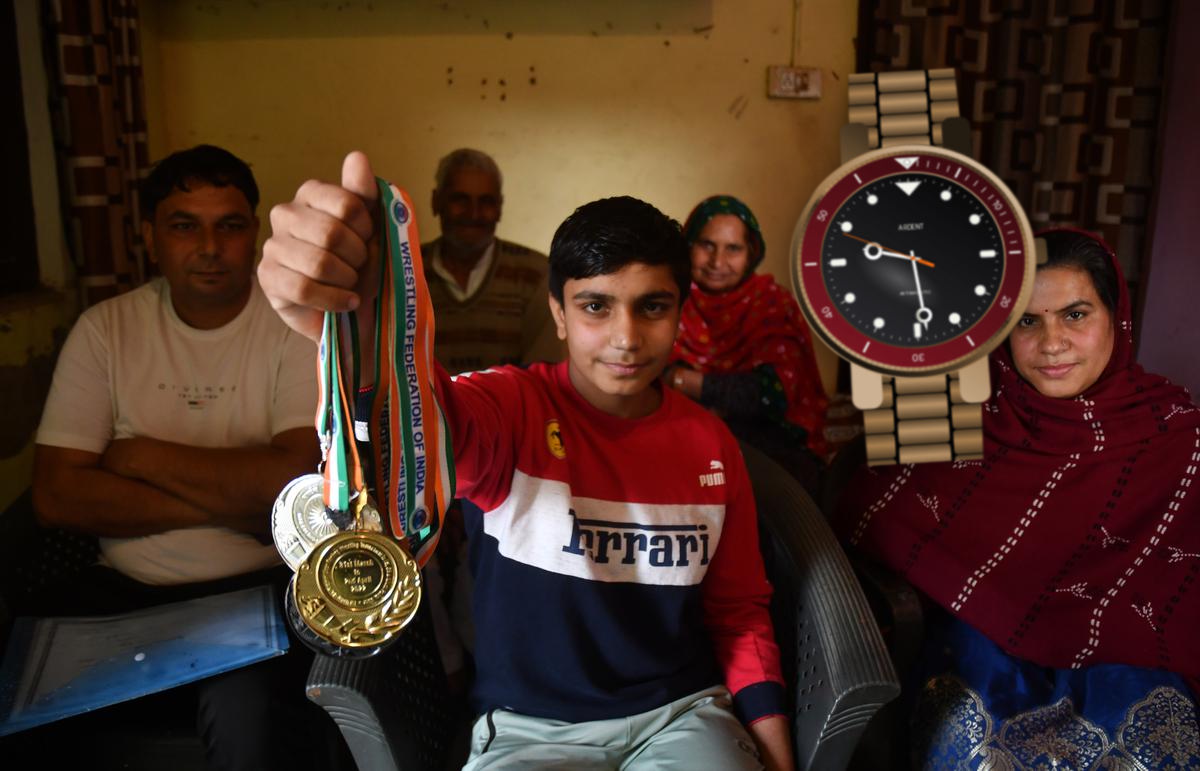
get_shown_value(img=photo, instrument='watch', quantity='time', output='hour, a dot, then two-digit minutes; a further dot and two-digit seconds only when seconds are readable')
9.28.49
